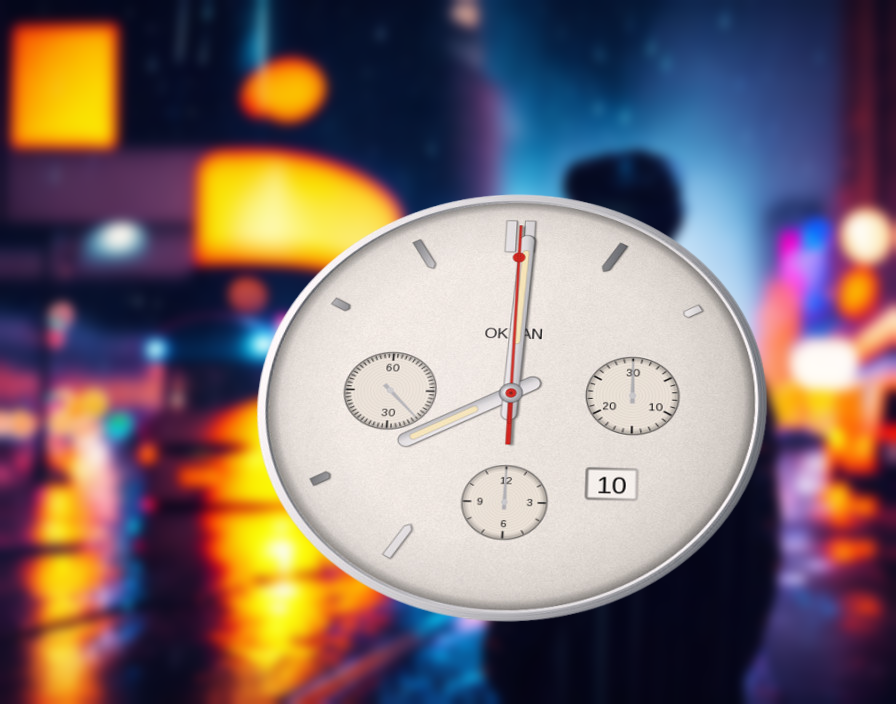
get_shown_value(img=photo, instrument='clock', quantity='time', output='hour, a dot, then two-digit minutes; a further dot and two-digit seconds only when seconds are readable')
8.00.23
